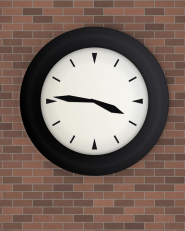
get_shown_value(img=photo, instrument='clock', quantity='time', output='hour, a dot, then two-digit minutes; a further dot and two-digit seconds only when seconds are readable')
3.46
